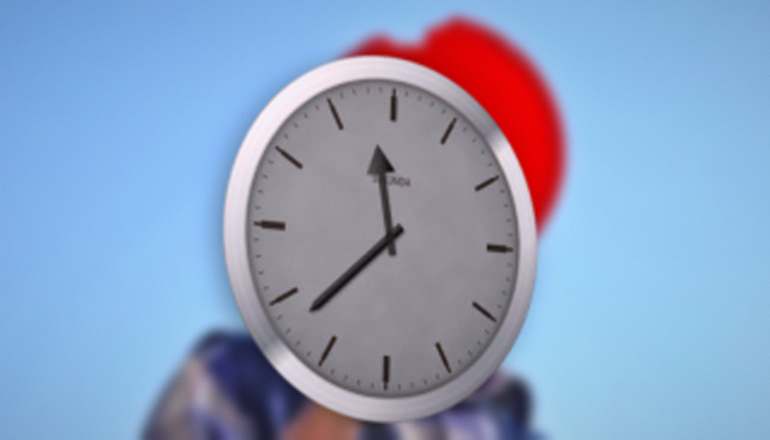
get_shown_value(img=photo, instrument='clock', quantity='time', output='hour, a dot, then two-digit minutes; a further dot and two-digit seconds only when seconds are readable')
11.38
